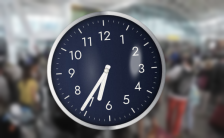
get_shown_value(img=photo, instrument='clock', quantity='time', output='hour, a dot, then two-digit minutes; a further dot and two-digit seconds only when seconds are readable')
6.36
